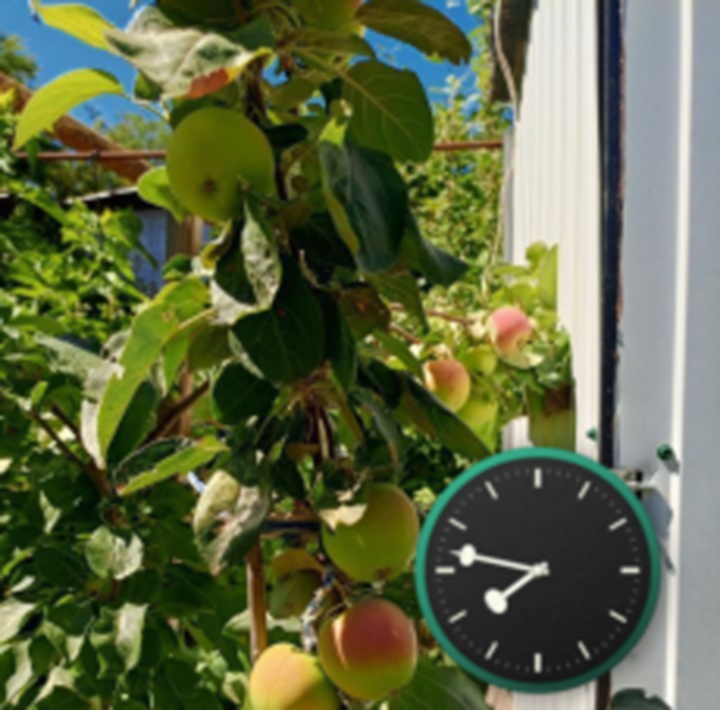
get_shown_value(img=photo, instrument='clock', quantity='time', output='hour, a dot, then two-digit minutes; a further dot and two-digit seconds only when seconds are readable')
7.47
